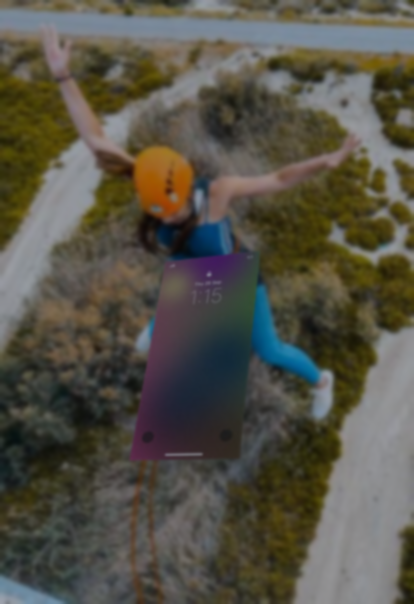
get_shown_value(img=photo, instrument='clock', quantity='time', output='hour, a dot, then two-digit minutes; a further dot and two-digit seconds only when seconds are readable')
1.15
